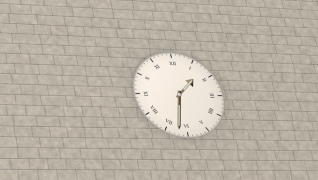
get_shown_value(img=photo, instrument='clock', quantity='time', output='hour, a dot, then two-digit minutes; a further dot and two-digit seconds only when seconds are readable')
1.32
